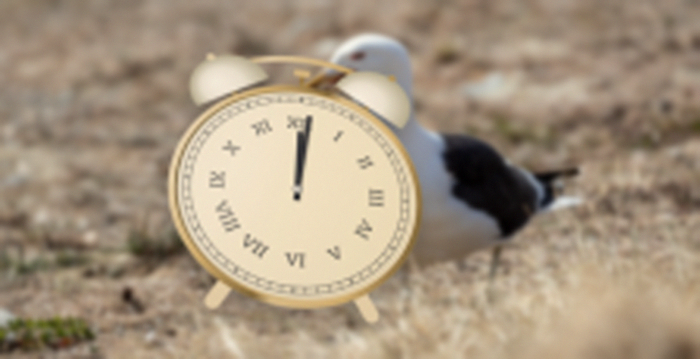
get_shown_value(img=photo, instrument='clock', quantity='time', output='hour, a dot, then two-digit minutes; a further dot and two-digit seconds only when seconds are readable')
12.01
